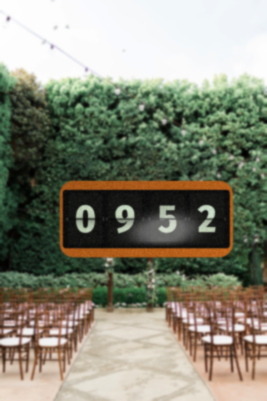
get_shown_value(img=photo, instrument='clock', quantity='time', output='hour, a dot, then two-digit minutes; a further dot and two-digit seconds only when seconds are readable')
9.52
